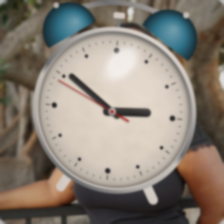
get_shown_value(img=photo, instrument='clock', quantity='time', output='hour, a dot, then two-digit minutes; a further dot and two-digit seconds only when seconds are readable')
2.50.49
